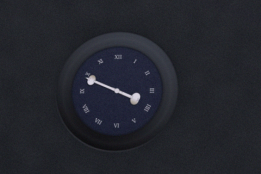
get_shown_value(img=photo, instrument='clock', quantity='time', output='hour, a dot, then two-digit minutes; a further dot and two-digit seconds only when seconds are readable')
3.49
